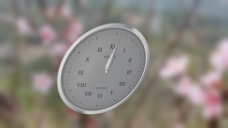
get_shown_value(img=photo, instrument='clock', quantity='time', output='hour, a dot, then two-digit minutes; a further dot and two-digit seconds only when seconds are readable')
12.01
